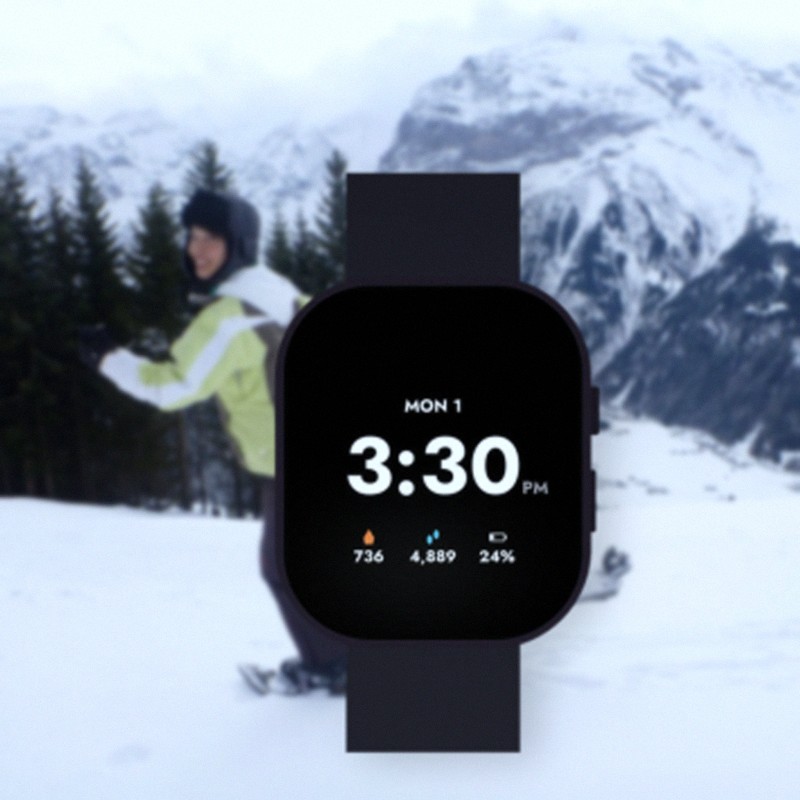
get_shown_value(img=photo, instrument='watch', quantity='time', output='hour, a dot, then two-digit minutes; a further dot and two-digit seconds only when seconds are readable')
3.30
